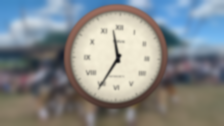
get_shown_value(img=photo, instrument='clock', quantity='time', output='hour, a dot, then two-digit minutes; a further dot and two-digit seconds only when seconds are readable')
11.35
